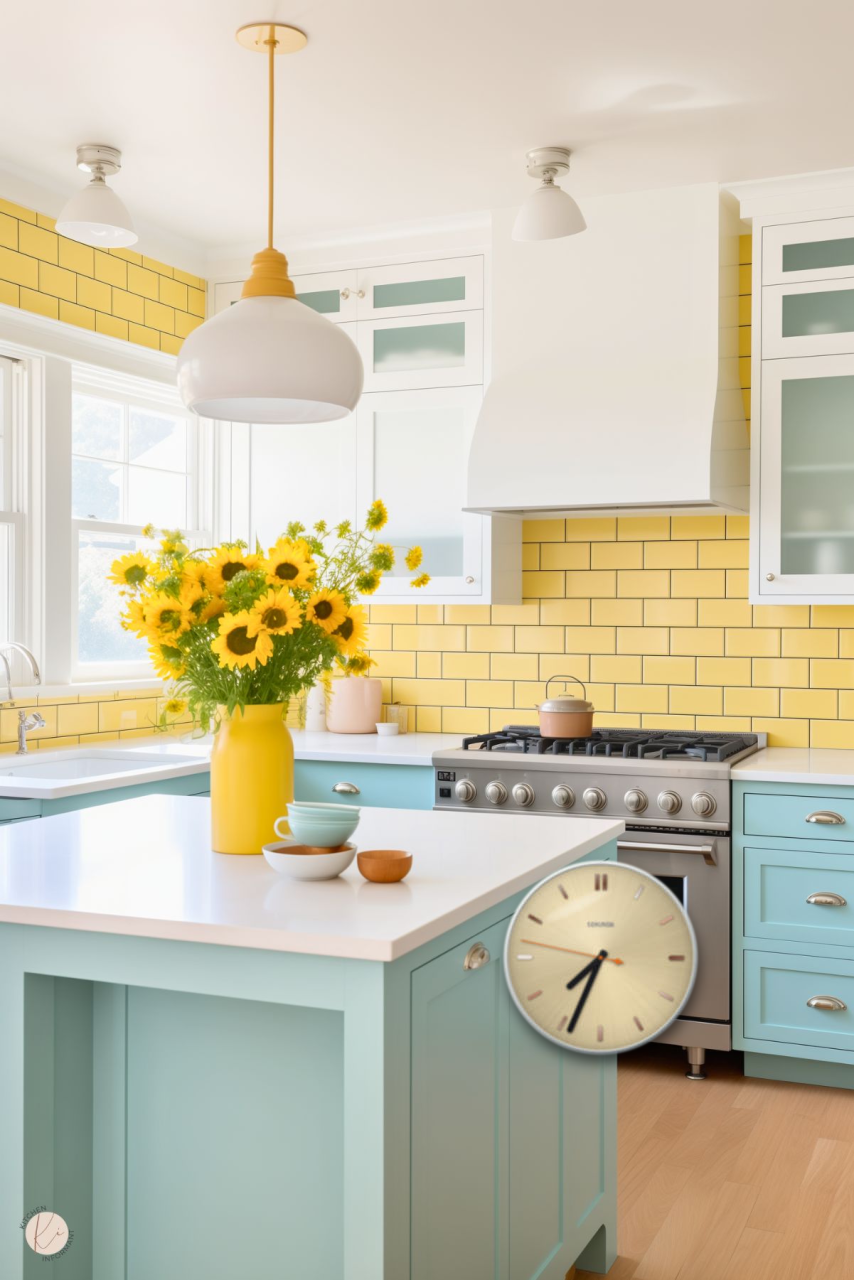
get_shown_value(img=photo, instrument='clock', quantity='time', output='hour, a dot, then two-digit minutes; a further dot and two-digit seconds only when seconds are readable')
7.33.47
